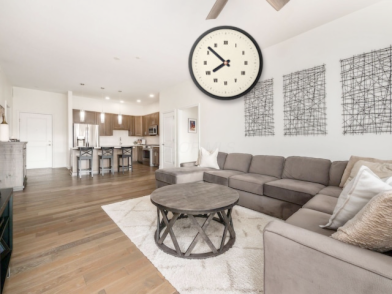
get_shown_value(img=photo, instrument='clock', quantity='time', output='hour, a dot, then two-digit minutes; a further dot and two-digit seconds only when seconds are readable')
7.52
